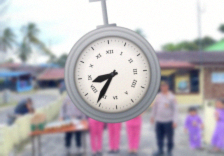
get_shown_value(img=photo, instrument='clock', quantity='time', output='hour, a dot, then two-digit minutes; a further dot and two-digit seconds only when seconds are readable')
8.36
